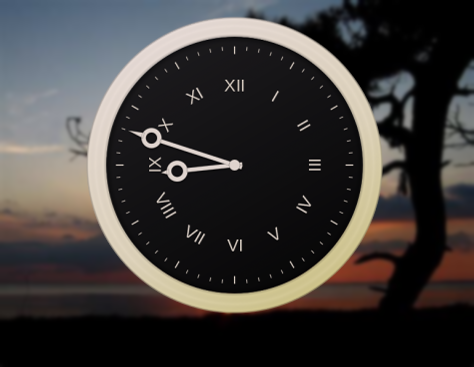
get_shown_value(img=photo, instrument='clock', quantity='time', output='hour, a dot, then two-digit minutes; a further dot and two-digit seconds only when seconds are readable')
8.48
